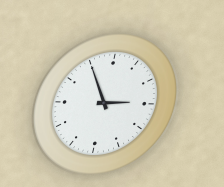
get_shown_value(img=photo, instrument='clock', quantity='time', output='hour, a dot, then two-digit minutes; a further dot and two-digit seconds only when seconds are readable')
2.55
